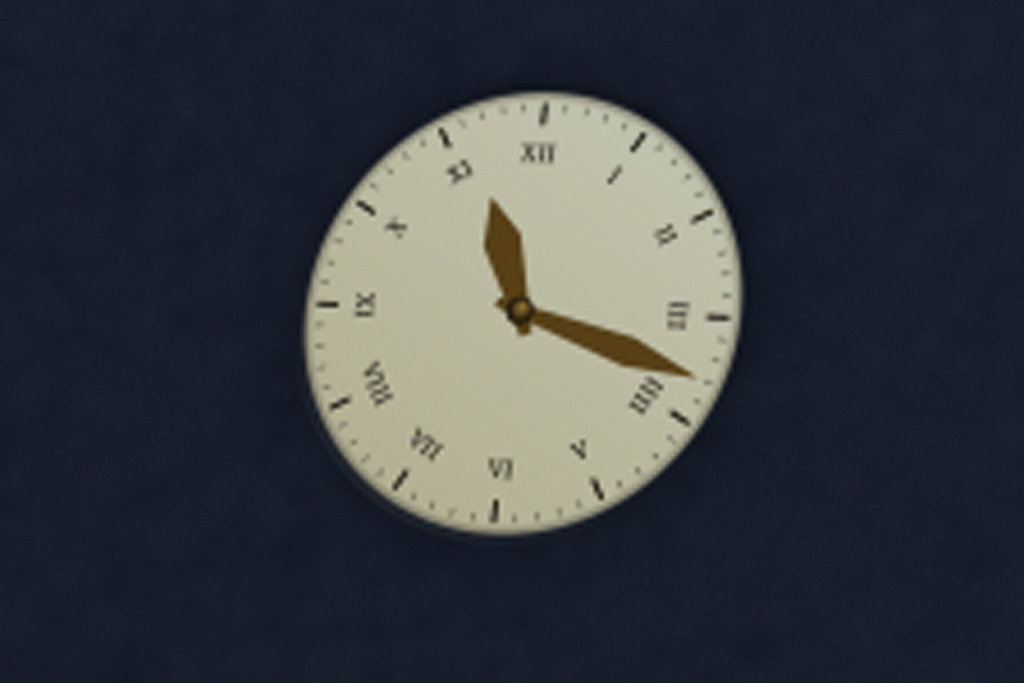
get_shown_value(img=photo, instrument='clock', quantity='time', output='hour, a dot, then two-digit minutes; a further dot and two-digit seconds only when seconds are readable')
11.18
